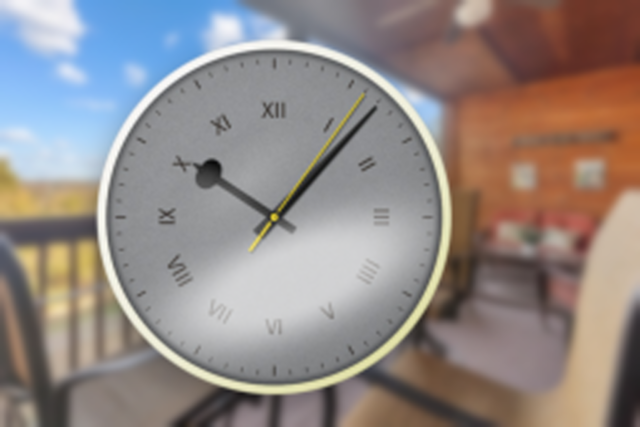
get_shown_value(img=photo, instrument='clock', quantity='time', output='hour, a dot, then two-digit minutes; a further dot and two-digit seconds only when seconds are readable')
10.07.06
